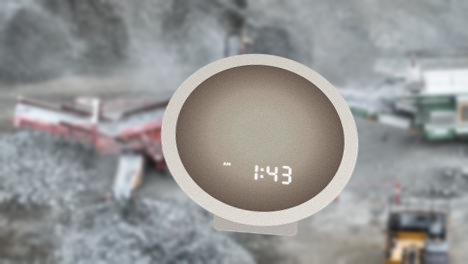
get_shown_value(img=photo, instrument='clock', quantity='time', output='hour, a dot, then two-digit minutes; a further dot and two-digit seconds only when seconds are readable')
1.43
